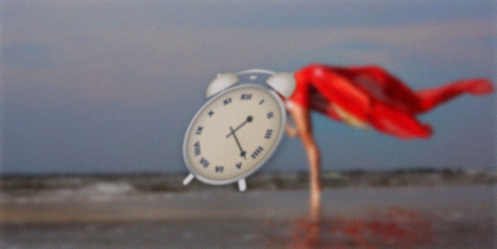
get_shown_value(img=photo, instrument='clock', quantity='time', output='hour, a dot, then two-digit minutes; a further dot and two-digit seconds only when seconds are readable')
1.23
